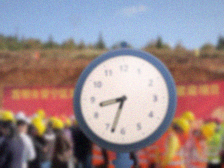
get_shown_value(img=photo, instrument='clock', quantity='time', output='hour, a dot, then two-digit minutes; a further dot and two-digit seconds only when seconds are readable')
8.33
